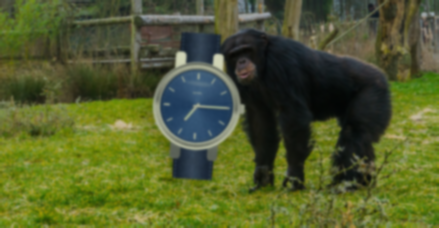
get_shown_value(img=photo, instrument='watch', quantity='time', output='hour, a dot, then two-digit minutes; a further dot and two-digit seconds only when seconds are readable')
7.15
